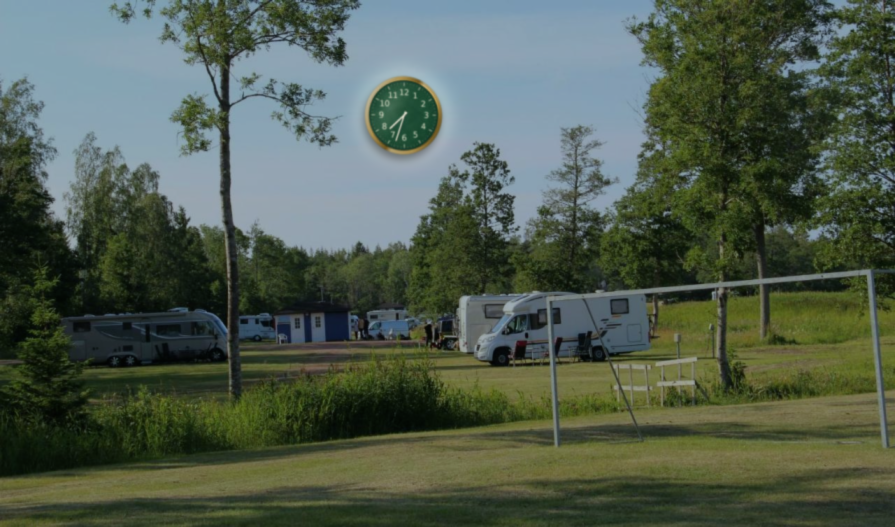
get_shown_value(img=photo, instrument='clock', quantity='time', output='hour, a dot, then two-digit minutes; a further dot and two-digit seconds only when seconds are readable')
7.33
